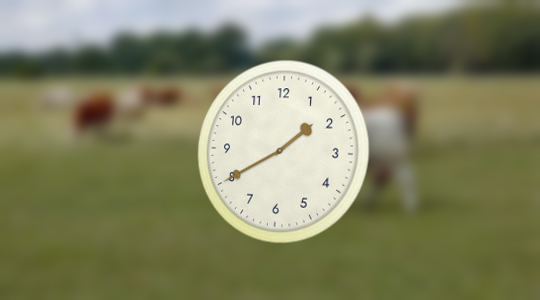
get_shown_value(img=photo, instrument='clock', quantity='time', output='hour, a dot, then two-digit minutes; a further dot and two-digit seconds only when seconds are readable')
1.40
